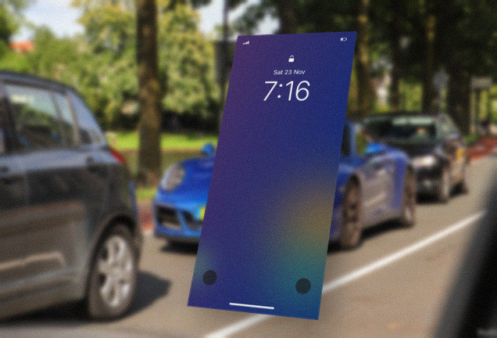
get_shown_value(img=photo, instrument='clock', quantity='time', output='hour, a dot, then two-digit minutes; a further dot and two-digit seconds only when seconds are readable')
7.16
